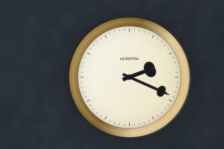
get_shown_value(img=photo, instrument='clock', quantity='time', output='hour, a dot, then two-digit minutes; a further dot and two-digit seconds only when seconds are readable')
2.19
